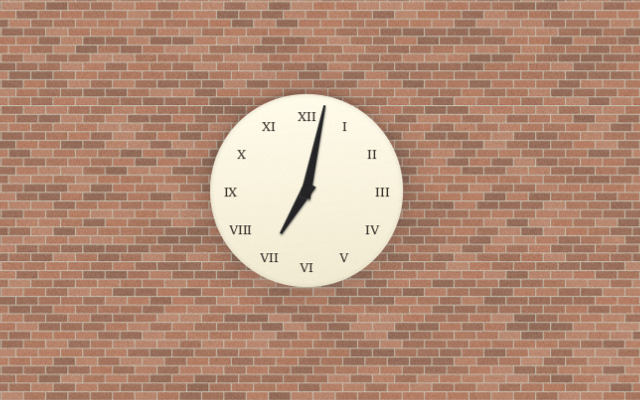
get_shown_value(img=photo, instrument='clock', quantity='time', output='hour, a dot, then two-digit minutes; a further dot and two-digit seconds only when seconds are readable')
7.02
